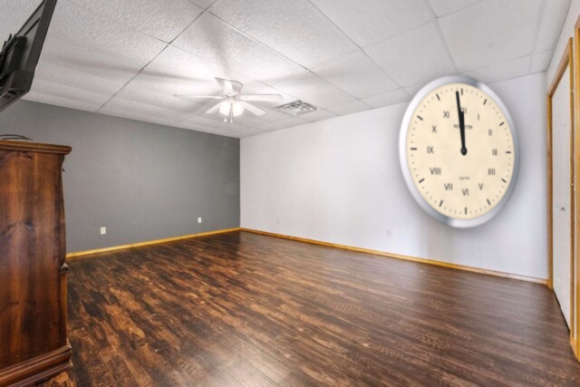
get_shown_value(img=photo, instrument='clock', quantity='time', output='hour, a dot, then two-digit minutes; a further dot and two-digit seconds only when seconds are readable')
11.59
